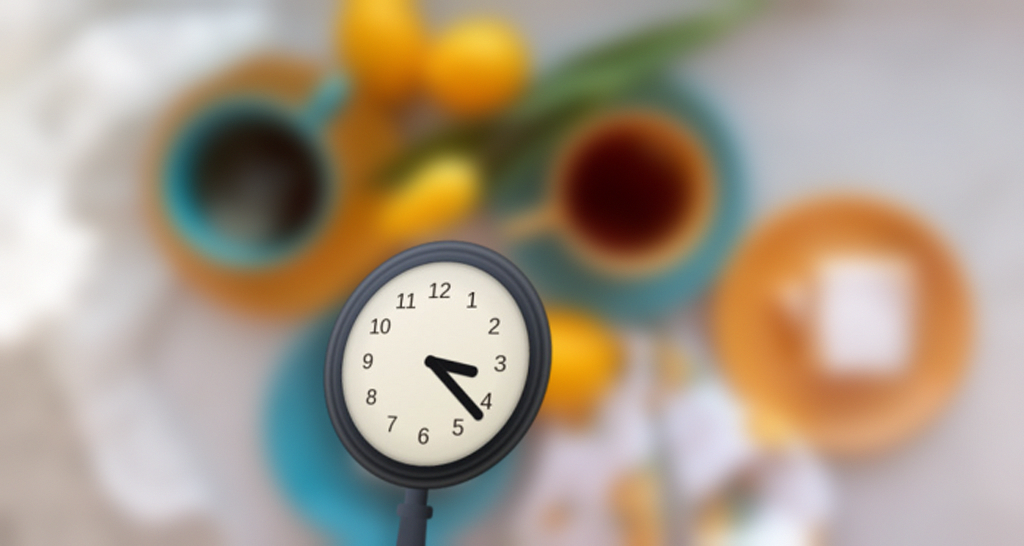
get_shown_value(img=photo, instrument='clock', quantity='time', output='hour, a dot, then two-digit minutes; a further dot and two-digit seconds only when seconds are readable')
3.22
